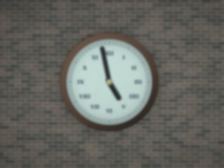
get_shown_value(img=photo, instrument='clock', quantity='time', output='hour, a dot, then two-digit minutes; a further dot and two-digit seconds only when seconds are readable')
4.58
